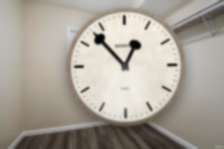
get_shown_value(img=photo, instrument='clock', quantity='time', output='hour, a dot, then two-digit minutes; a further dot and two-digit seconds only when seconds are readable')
12.53
